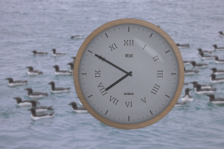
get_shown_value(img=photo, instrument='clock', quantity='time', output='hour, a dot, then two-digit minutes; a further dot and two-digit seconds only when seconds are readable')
7.50
